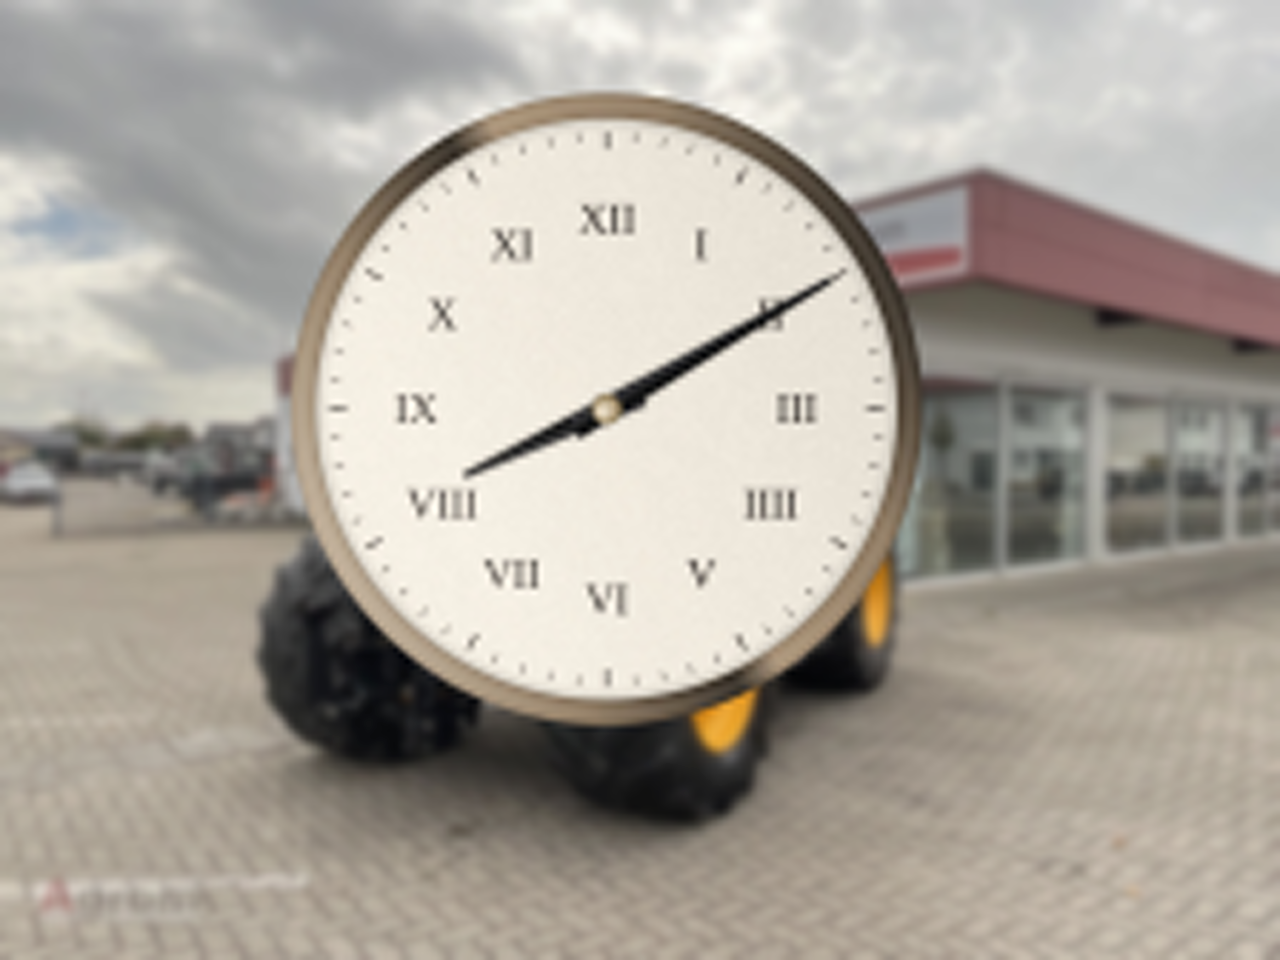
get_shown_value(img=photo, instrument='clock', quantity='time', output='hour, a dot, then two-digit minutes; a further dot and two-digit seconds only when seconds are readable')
8.10
